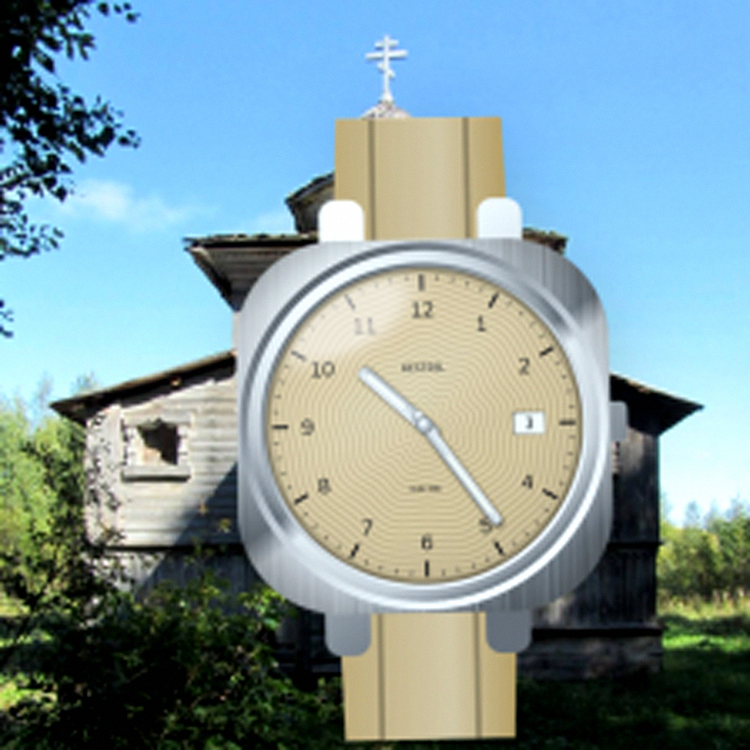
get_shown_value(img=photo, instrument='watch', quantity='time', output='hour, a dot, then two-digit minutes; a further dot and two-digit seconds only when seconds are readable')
10.24
